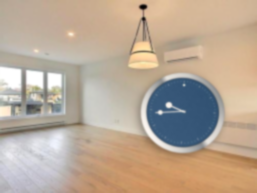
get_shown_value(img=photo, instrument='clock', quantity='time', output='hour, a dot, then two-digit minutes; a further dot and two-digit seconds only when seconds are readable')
9.44
